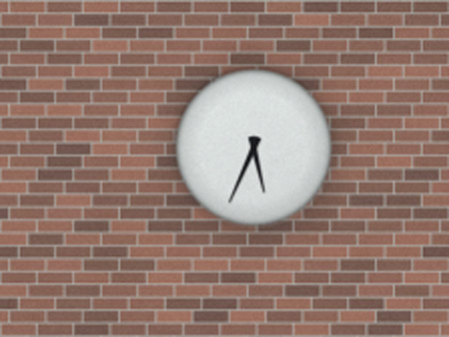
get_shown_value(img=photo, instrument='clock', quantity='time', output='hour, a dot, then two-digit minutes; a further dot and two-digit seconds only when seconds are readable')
5.34
